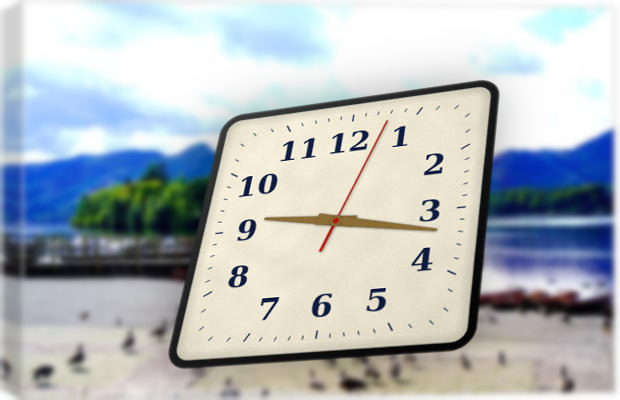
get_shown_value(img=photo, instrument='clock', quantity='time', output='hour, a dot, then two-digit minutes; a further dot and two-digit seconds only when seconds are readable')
9.17.03
